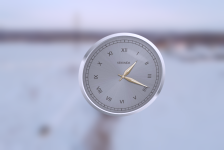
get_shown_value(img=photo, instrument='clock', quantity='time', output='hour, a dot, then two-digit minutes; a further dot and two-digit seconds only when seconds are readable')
1.19
